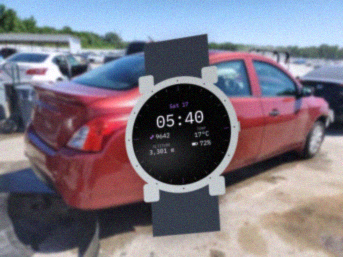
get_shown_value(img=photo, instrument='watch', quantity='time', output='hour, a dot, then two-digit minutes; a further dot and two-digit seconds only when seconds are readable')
5.40
